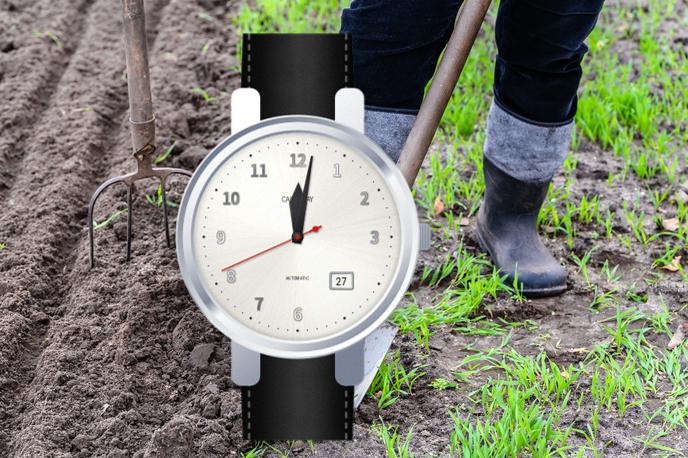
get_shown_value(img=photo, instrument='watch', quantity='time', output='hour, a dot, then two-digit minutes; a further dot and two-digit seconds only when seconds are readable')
12.01.41
